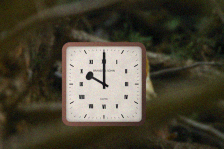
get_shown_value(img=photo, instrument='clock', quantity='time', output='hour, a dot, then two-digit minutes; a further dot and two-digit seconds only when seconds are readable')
10.00
